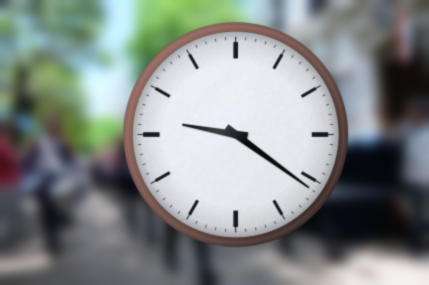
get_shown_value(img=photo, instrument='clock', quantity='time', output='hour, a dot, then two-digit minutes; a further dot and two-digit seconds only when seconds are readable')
9.21
